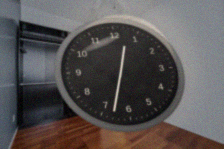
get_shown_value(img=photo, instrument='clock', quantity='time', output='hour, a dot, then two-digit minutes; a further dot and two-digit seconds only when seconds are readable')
12.33
